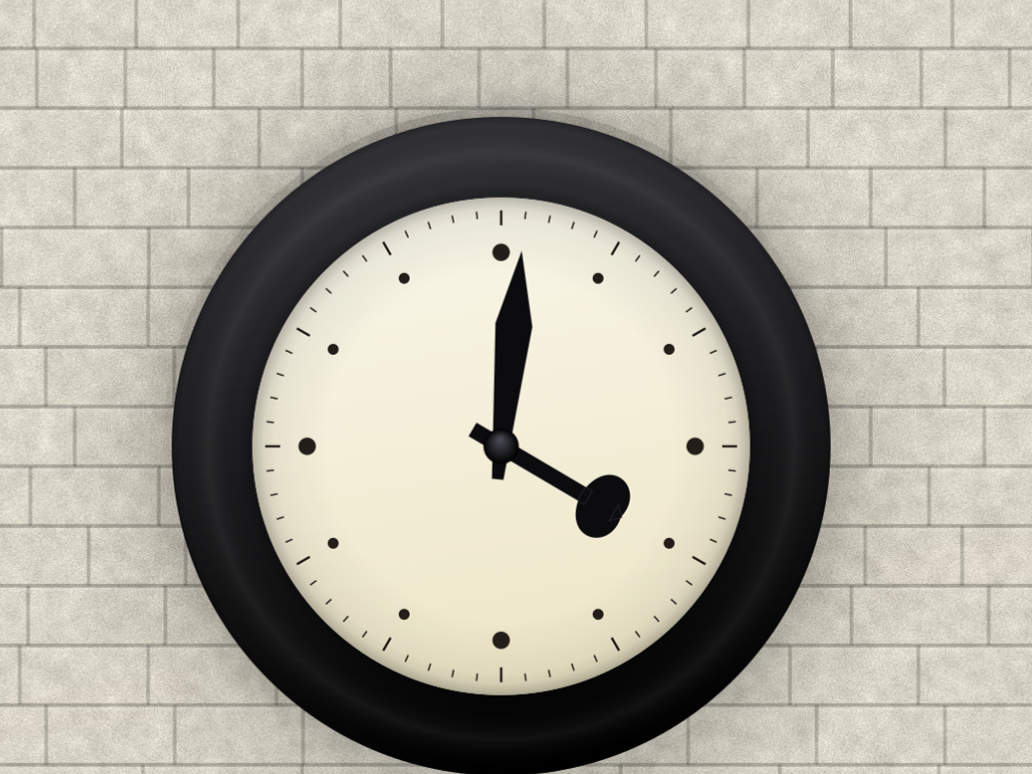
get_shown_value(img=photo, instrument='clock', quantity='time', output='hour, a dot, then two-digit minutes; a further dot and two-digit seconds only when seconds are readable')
4.01
